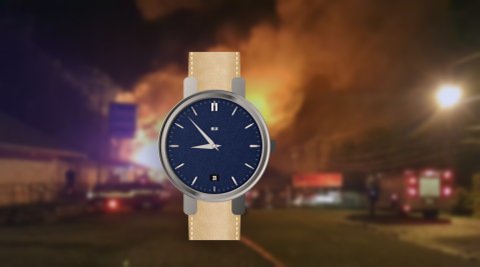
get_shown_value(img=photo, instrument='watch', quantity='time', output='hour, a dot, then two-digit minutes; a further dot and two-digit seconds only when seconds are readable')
8.53
